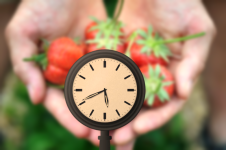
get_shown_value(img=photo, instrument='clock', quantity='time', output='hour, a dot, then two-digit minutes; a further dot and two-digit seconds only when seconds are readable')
5.41
